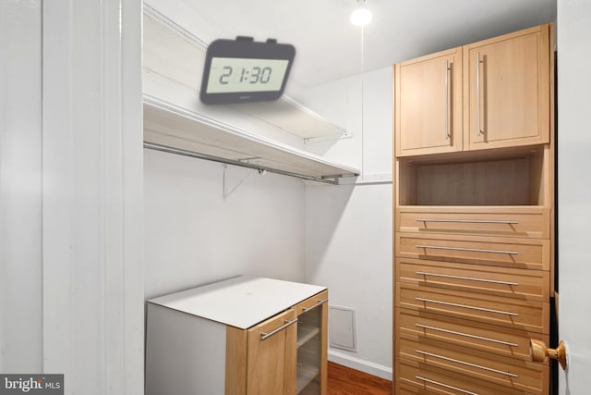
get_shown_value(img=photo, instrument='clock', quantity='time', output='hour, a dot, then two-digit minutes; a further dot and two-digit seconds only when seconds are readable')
21.30
